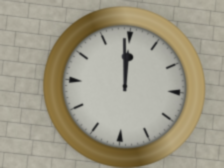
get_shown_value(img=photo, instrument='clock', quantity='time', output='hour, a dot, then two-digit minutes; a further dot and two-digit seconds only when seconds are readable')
11.59
